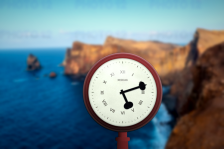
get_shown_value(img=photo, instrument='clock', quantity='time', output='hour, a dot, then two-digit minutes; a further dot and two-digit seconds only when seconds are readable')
5.12
